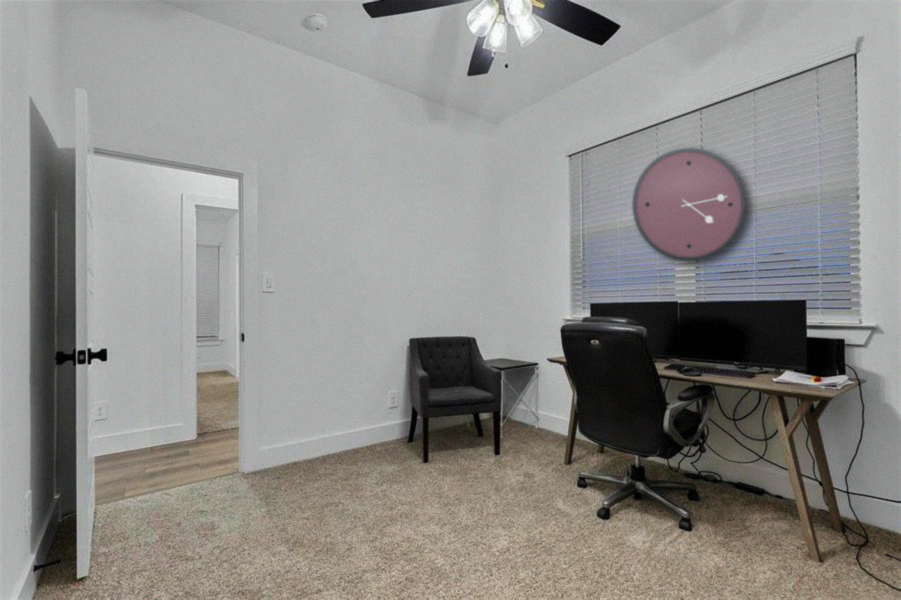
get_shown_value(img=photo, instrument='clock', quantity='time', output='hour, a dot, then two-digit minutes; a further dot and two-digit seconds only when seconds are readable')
4.13
